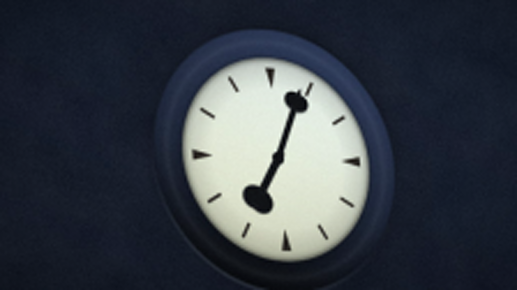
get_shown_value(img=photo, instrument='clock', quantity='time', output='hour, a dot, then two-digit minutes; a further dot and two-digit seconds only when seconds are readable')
7.04
